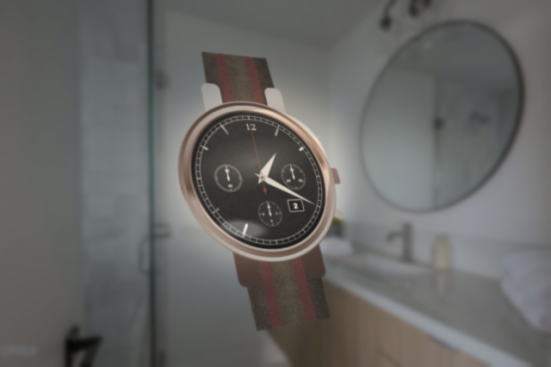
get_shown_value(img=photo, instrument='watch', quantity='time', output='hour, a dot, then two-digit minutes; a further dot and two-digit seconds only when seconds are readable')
1.20
